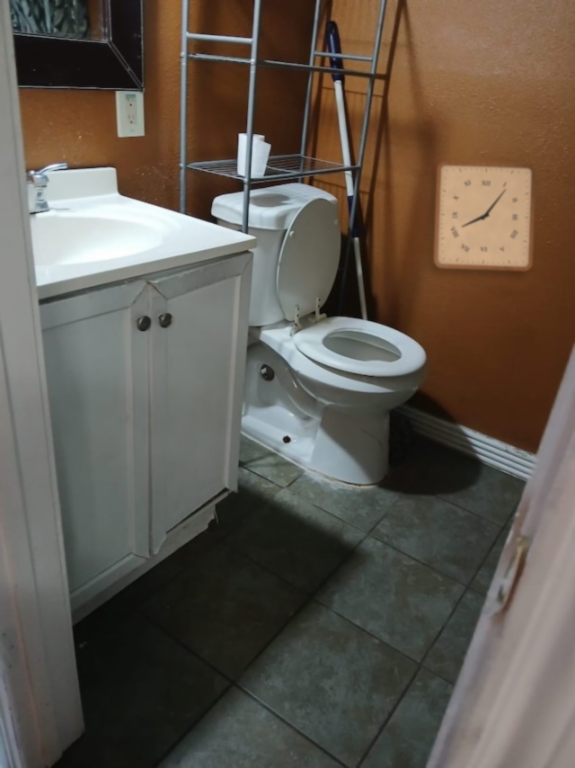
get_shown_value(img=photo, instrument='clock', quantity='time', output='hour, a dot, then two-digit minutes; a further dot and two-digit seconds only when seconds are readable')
8.06
